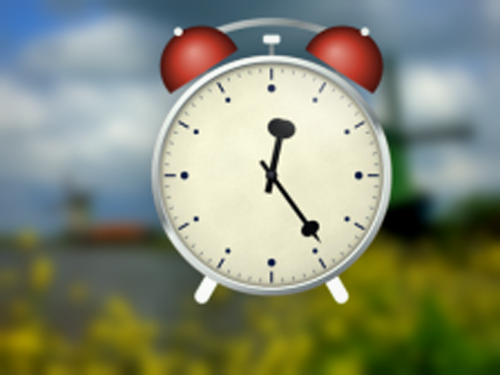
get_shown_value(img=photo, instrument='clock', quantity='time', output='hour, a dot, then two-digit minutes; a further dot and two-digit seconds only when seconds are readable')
12.24
